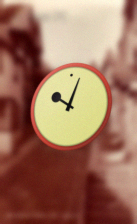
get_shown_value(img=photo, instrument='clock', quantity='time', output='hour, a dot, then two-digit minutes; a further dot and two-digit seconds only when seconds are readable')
10.03
